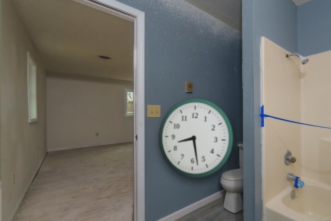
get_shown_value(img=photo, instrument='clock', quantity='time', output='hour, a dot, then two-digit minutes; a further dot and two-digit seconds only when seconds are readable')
8.28
